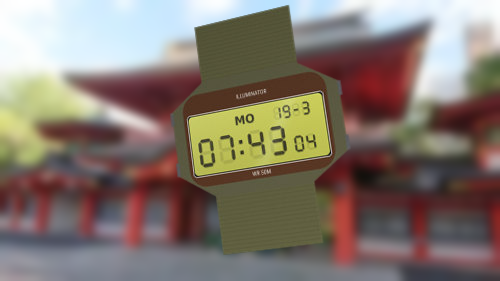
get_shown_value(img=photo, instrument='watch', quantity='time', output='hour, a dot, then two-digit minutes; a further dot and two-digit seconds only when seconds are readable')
7.43.04
